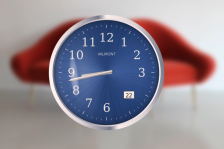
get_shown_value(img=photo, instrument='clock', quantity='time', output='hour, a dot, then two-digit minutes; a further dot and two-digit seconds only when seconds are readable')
8.43
